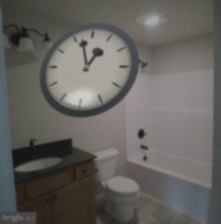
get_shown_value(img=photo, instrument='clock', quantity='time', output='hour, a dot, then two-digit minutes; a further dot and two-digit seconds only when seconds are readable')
12.57
